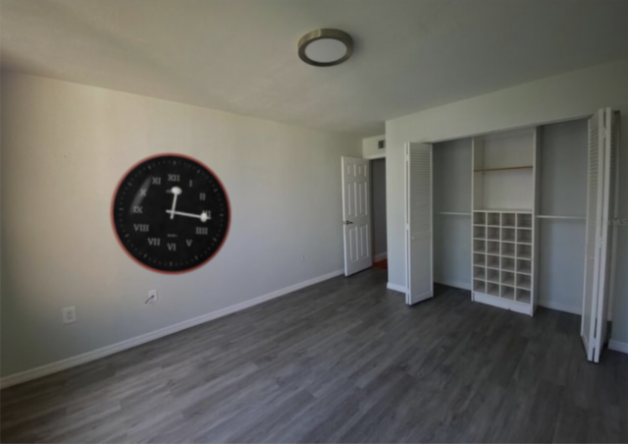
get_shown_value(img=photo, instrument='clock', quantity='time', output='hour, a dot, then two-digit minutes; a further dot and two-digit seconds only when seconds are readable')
12.16
